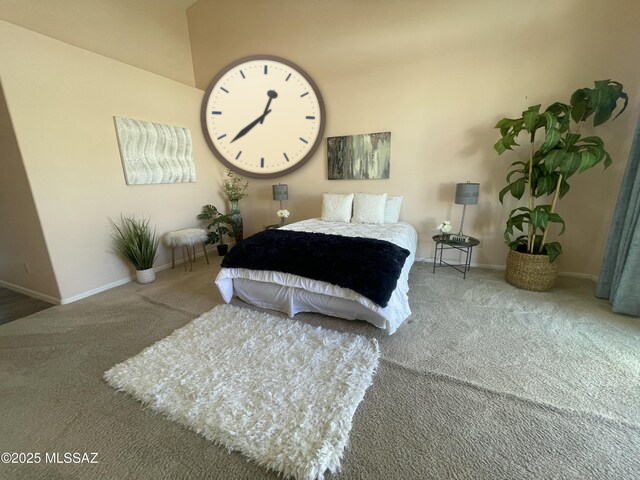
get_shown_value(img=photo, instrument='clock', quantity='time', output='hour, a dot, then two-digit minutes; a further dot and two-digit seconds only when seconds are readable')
12.38
